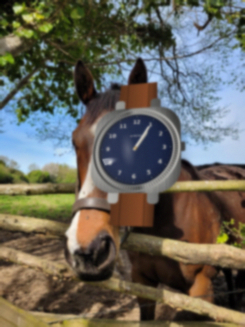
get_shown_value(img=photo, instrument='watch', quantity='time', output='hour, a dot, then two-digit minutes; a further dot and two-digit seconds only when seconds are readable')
1.05
